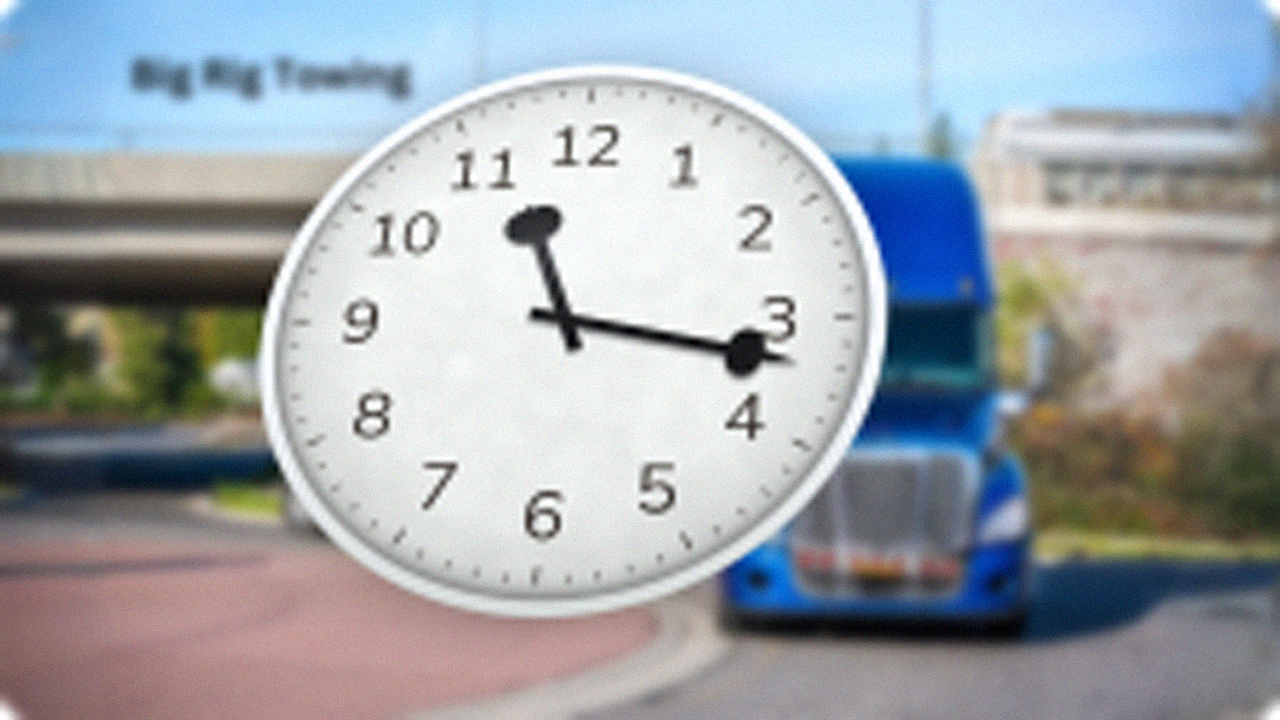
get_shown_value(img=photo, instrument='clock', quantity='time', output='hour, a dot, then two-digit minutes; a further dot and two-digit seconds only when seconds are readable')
11.17
